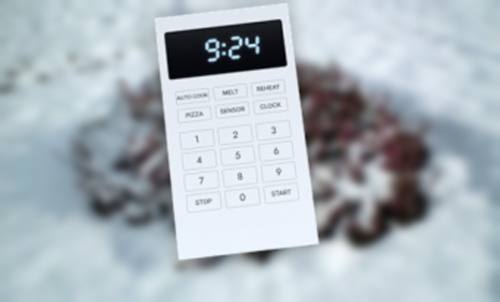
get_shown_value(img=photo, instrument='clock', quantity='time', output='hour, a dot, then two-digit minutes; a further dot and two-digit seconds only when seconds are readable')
9.24
